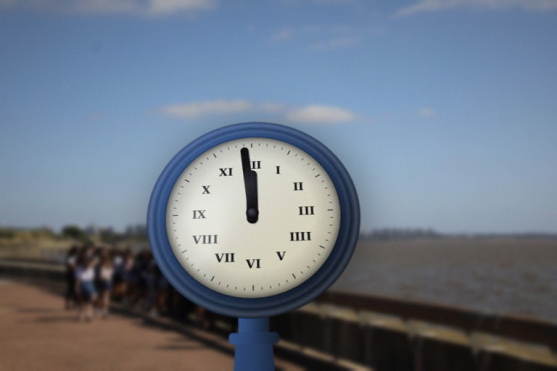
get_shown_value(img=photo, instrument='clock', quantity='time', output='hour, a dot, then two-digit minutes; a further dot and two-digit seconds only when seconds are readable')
11.59
